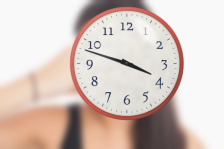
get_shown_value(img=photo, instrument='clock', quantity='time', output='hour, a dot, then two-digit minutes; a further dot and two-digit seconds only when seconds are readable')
3.48
